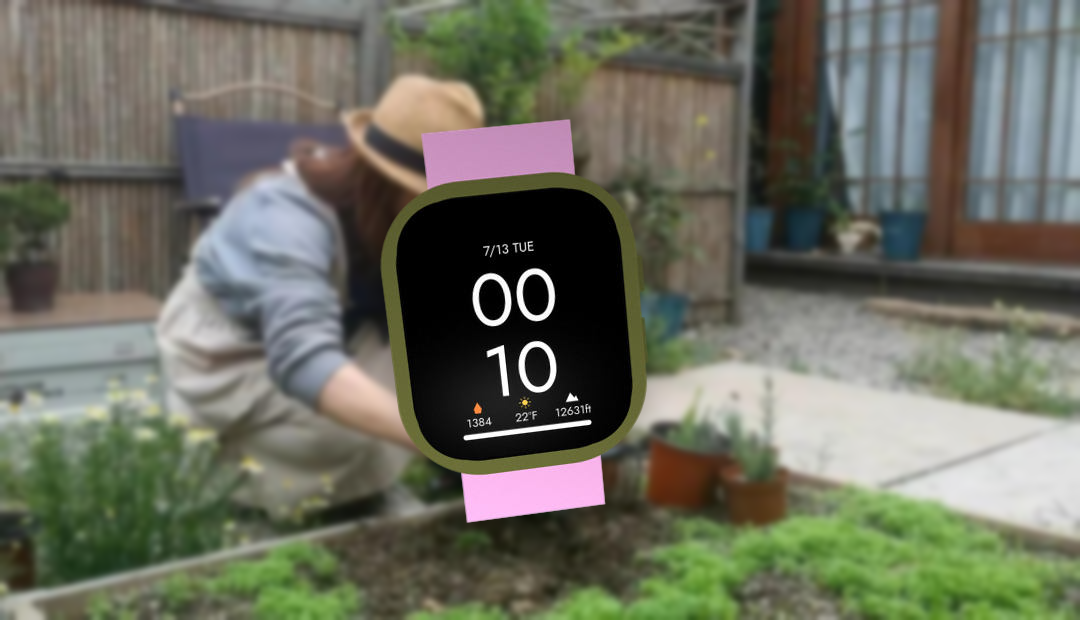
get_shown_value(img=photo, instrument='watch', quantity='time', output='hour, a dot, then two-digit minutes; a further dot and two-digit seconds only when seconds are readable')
0.10
